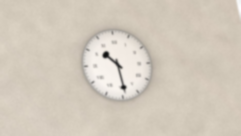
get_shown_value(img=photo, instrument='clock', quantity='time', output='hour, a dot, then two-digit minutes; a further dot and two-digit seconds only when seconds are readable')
10.29
